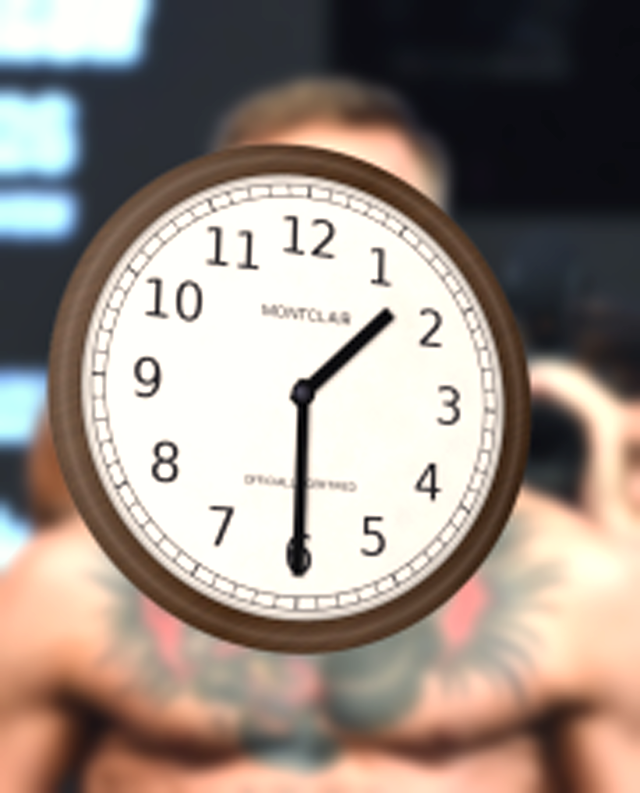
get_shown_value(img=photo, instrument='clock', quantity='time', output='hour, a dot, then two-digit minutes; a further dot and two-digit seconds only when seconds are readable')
1.30
